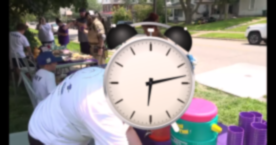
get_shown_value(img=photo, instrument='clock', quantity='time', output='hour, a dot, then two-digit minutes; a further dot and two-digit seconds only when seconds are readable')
6.13
